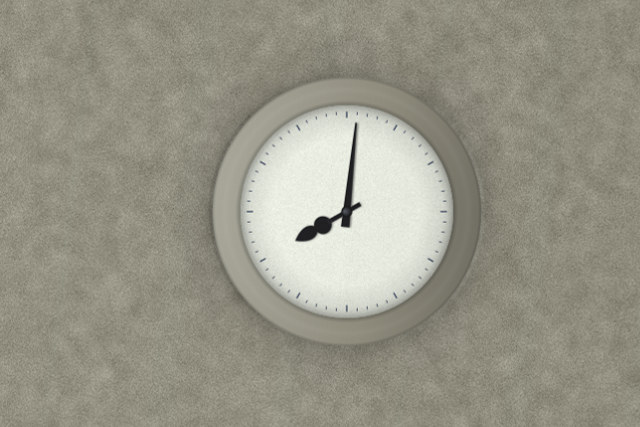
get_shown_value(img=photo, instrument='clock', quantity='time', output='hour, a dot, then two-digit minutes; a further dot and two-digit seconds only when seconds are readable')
8.01
